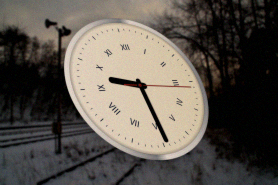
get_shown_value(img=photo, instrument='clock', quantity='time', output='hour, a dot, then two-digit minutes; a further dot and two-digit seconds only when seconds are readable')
9.29.16
